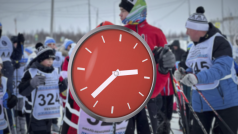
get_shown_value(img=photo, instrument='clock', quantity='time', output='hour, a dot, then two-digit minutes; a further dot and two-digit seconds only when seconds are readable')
2.37
